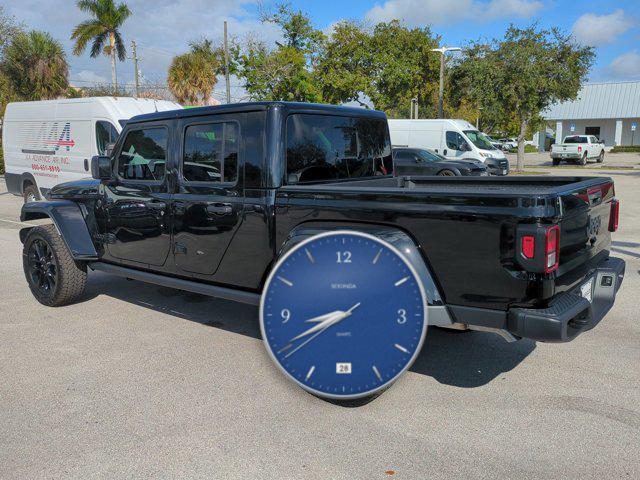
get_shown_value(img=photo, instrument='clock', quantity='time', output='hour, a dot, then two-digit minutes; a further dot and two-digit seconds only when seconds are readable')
8.40.39
